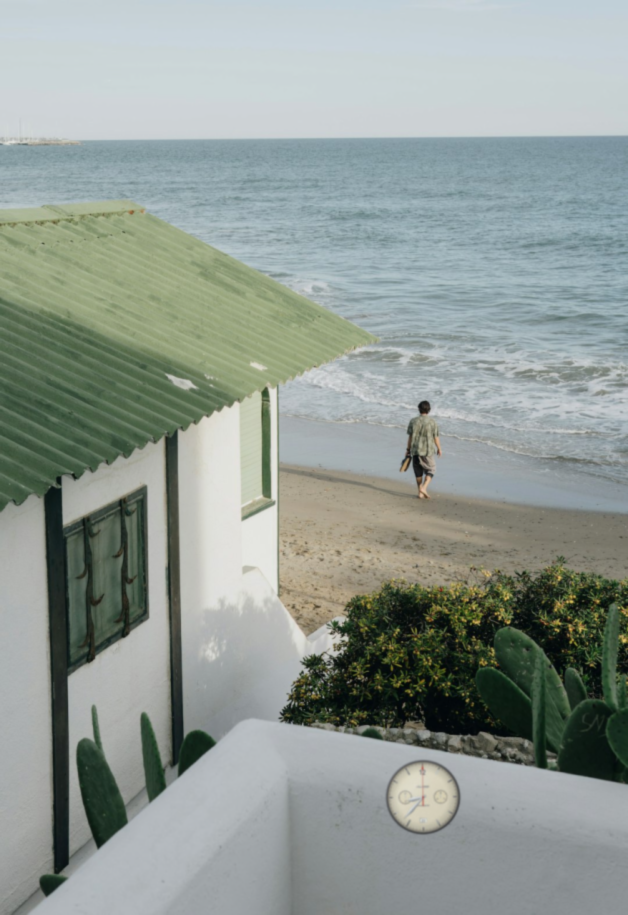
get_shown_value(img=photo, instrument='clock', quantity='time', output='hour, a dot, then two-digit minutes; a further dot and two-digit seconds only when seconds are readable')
8.37
